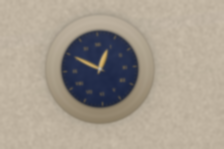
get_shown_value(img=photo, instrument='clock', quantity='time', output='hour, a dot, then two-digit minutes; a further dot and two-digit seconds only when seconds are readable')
12.50
